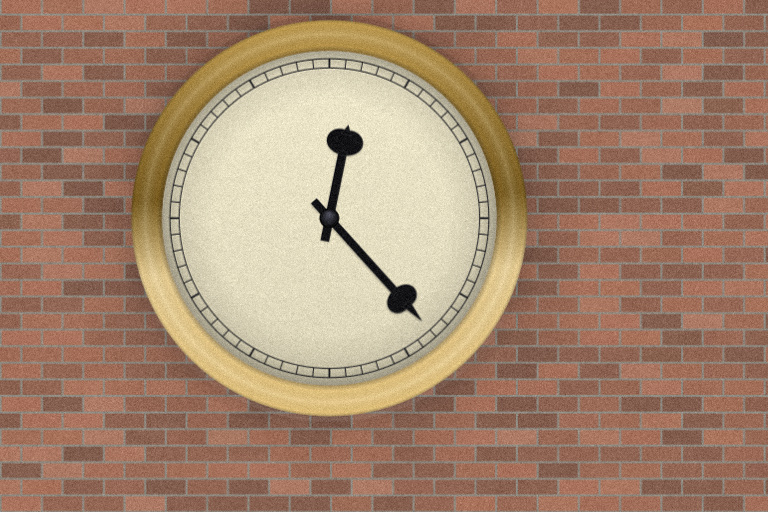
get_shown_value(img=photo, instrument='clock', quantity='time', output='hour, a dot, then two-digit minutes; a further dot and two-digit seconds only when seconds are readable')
12.23
